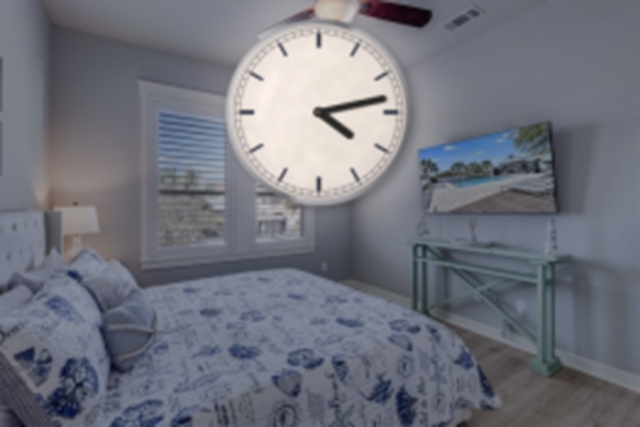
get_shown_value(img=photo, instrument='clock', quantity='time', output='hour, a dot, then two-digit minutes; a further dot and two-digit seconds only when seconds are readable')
4.13
